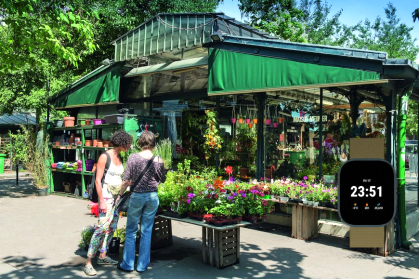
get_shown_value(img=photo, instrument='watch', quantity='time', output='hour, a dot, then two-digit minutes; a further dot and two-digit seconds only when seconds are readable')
23.51
